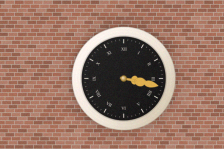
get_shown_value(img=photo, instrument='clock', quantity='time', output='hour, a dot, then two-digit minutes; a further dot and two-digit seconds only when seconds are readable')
3.17
